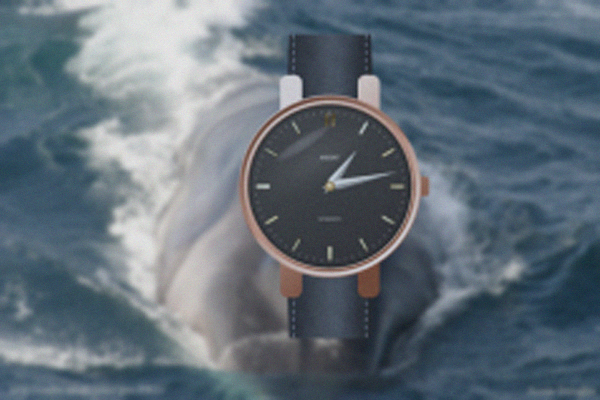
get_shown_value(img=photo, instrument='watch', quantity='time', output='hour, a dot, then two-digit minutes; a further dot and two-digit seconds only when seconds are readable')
1.13
